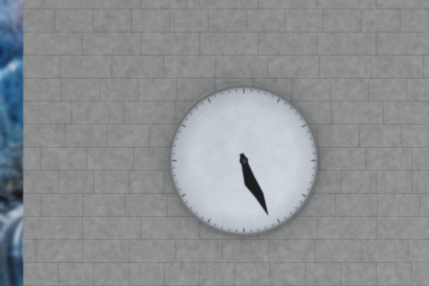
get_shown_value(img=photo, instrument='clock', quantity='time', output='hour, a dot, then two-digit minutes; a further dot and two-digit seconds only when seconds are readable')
5.26
